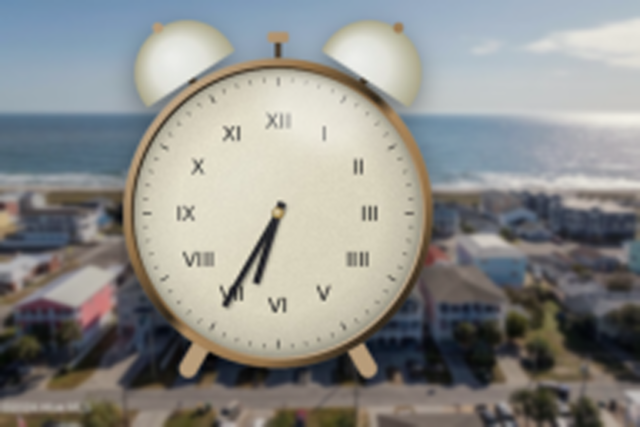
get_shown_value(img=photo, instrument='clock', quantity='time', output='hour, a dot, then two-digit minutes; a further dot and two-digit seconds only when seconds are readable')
6.35
